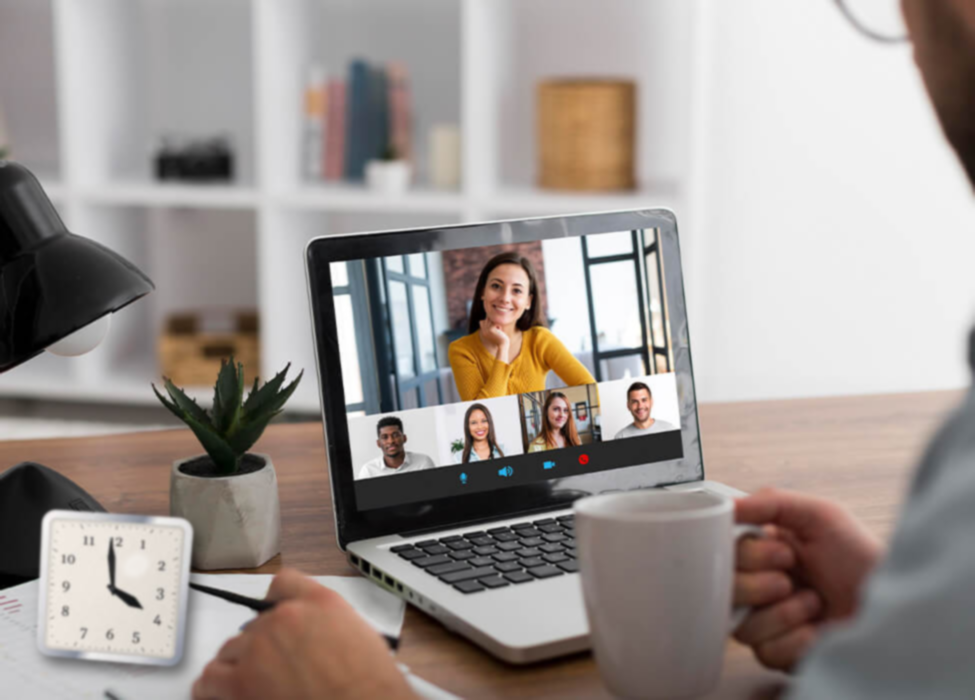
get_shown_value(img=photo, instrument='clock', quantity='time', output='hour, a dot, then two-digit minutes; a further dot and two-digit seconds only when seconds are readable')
3.59
